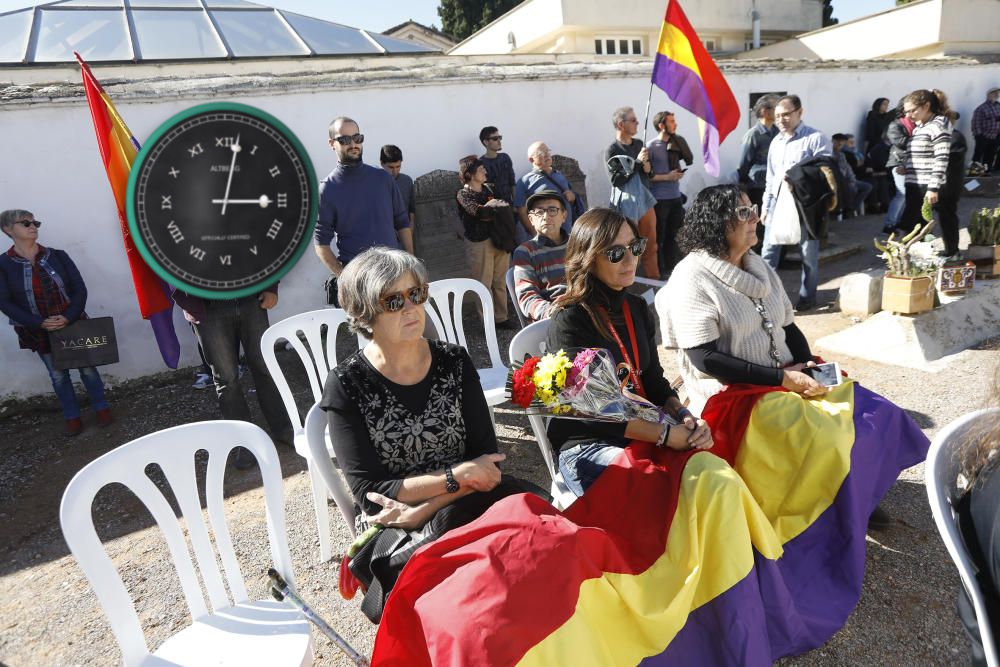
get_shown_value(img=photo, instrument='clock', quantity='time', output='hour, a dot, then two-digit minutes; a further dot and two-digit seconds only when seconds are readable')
3.02
